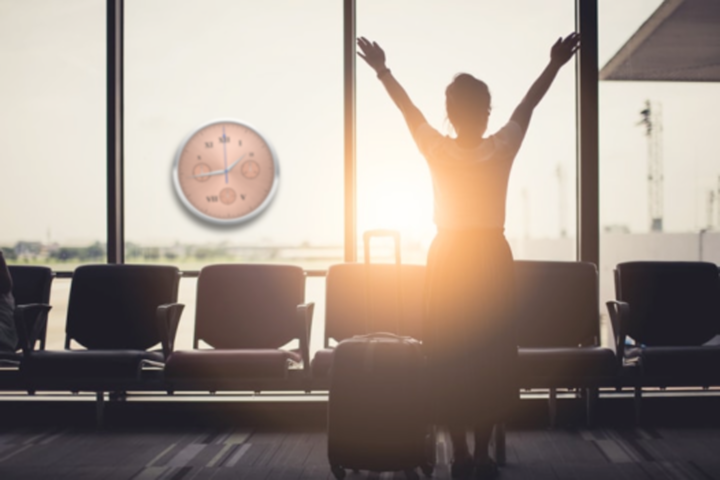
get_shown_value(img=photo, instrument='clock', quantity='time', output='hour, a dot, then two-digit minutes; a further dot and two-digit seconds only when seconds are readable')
1.44
